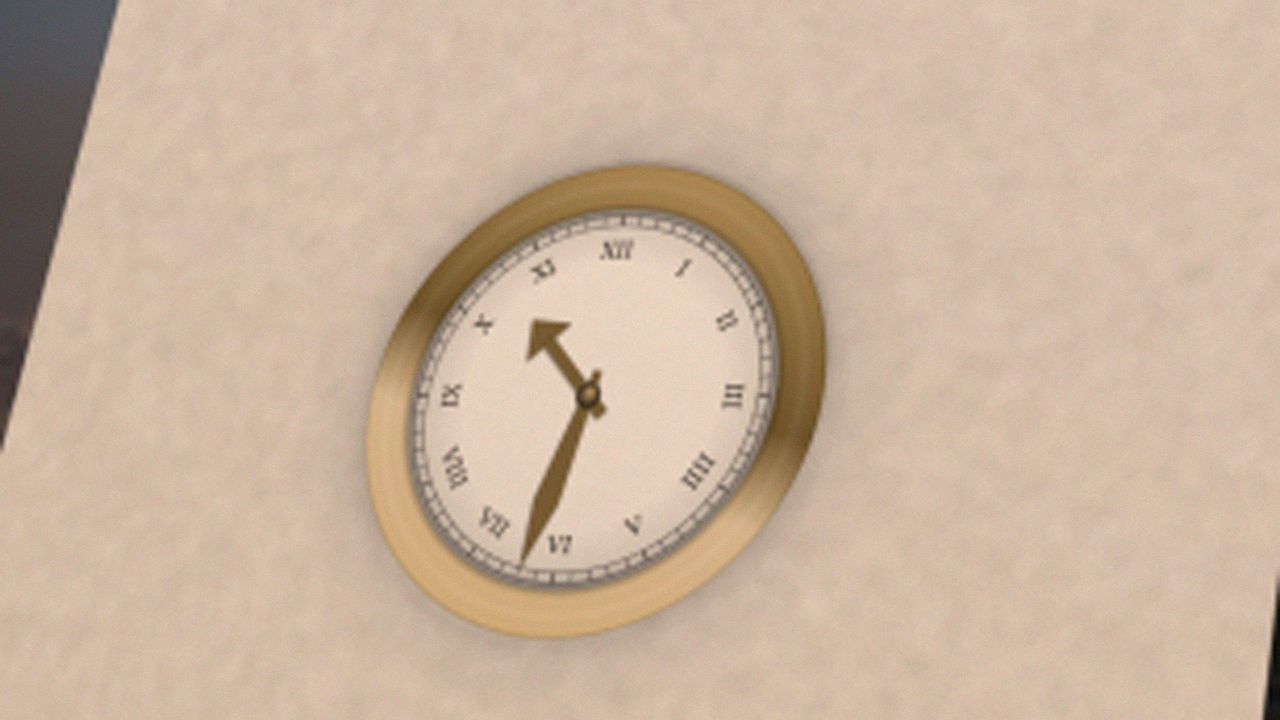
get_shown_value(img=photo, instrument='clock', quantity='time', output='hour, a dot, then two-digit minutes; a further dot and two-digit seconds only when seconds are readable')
10.32
